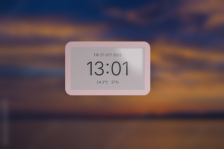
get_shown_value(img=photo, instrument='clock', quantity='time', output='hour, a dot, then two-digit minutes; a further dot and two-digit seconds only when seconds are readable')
13.01
